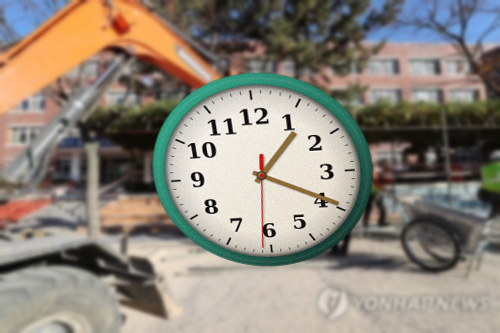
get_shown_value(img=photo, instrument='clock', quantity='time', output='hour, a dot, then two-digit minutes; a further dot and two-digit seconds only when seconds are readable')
1.19.31
